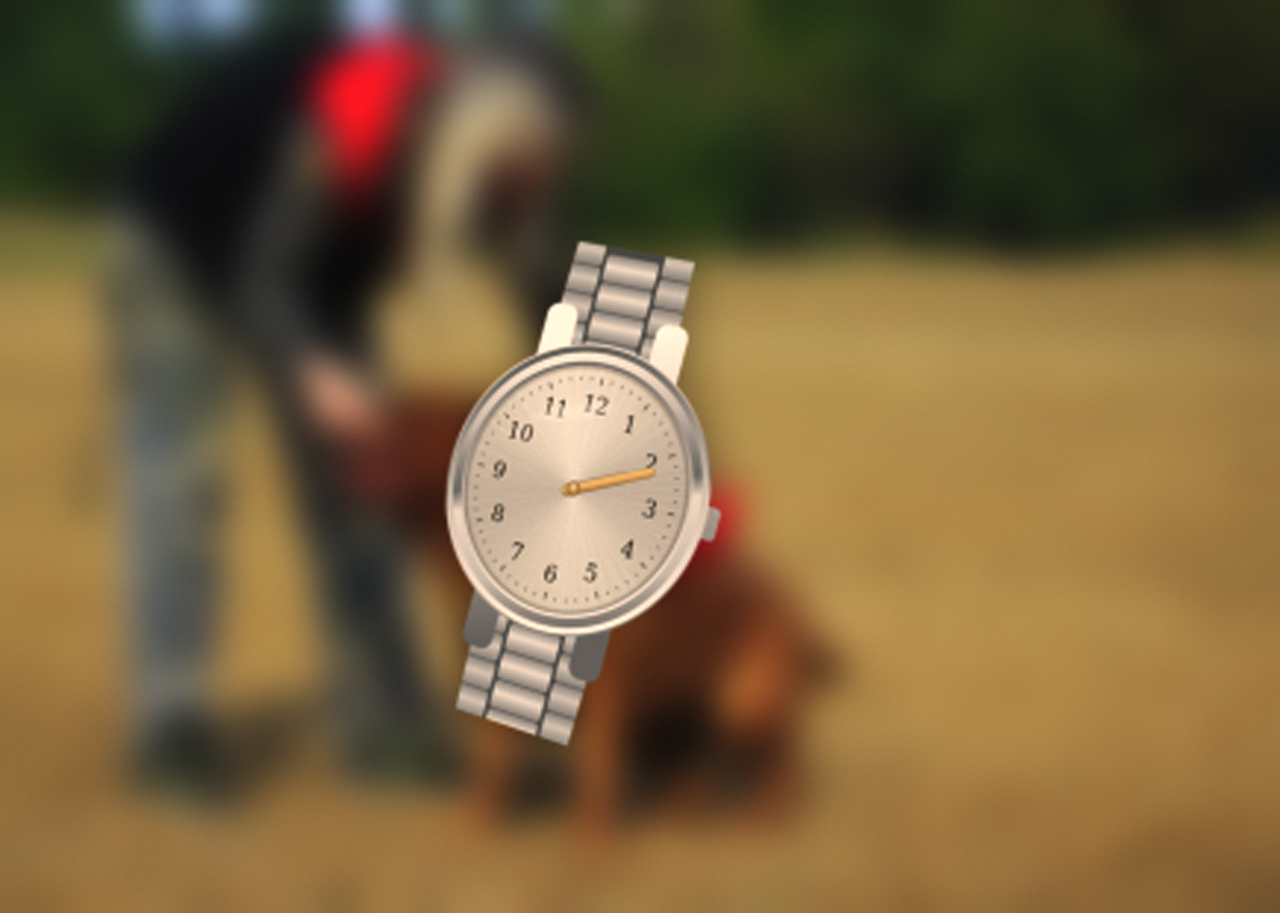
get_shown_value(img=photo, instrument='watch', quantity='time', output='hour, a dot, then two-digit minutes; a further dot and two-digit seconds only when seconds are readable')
2.11
